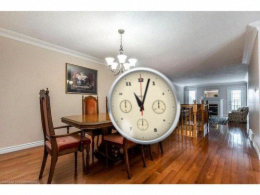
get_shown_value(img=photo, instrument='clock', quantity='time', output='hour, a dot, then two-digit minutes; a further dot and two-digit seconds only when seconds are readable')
11.03
